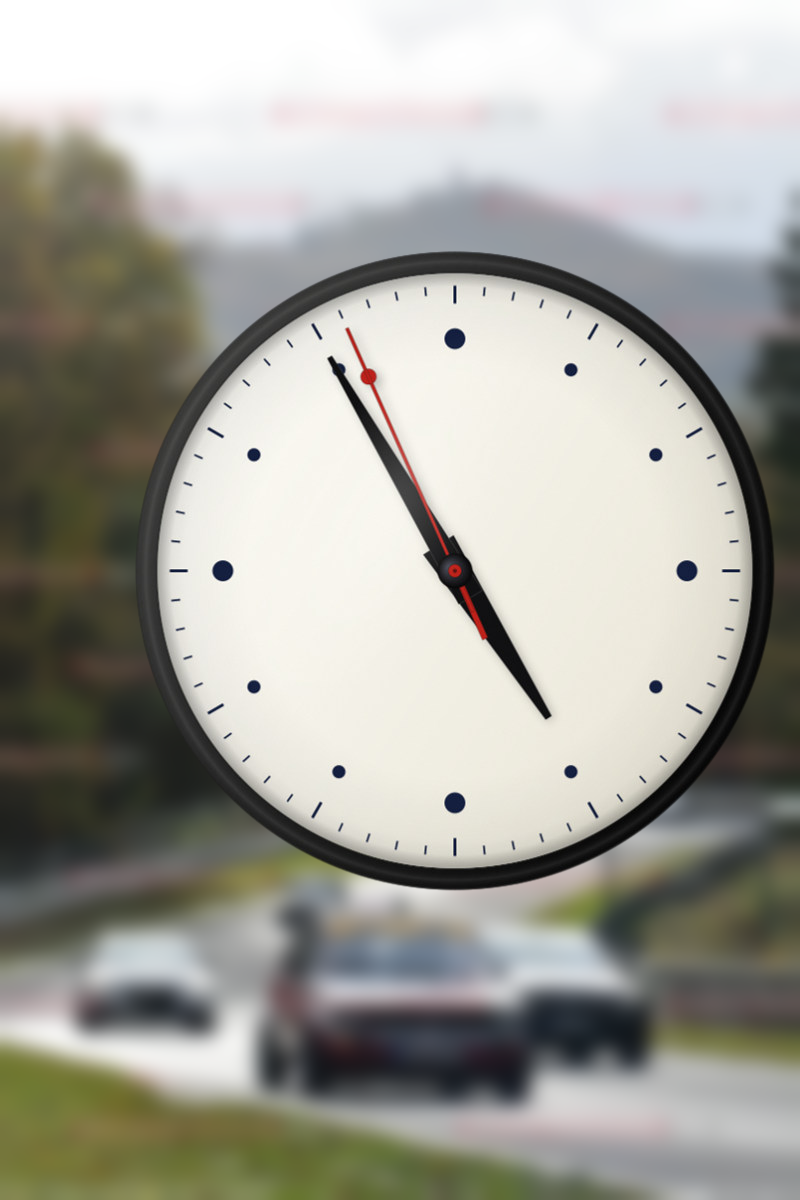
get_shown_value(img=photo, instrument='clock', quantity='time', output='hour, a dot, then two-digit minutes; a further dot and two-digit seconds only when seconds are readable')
4.54.56
